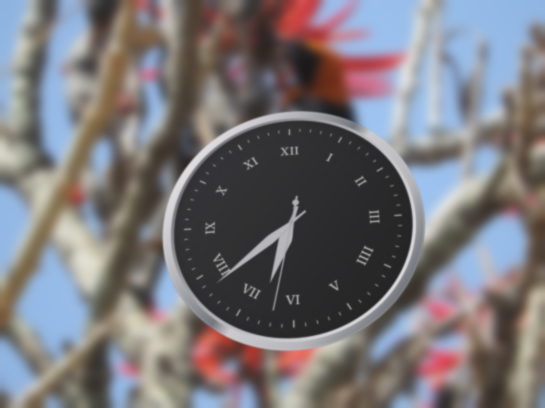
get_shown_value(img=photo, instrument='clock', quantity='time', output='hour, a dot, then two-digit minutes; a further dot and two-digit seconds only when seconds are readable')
6.38.32
